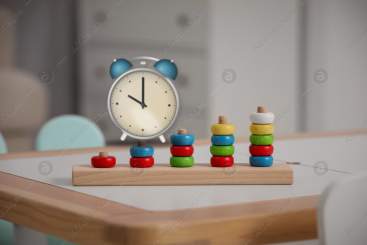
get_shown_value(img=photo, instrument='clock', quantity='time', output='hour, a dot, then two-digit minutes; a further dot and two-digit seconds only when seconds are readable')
10.00
